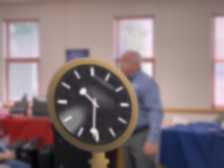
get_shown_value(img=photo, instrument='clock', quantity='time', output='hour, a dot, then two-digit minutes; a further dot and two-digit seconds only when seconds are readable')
10.31
